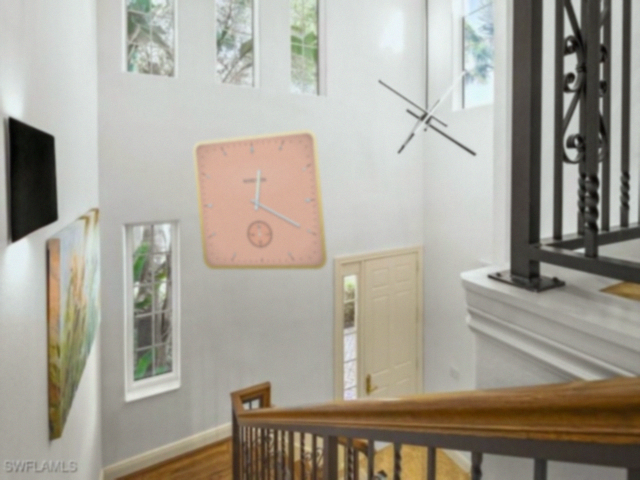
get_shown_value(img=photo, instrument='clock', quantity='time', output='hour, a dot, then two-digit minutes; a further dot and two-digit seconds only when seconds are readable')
12.20
